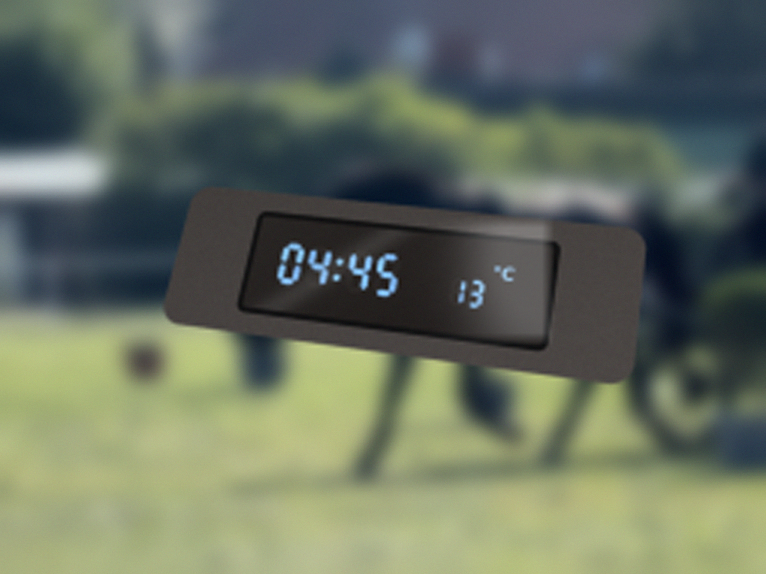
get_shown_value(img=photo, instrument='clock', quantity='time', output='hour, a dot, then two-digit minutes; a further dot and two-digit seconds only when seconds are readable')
4.45
